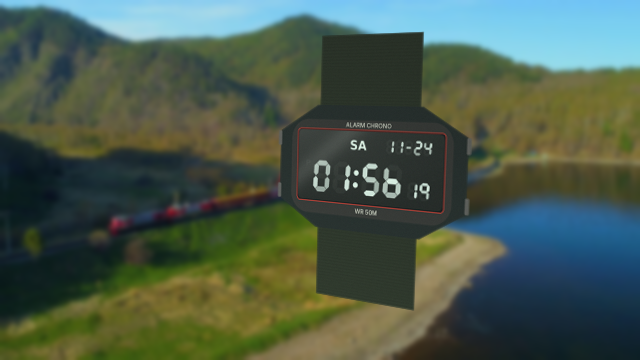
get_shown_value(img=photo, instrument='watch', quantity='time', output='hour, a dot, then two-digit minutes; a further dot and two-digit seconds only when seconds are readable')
1.56.19
